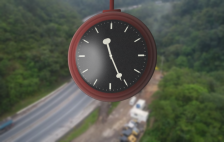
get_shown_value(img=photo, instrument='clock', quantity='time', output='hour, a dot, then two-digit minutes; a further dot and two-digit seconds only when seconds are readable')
11.26
